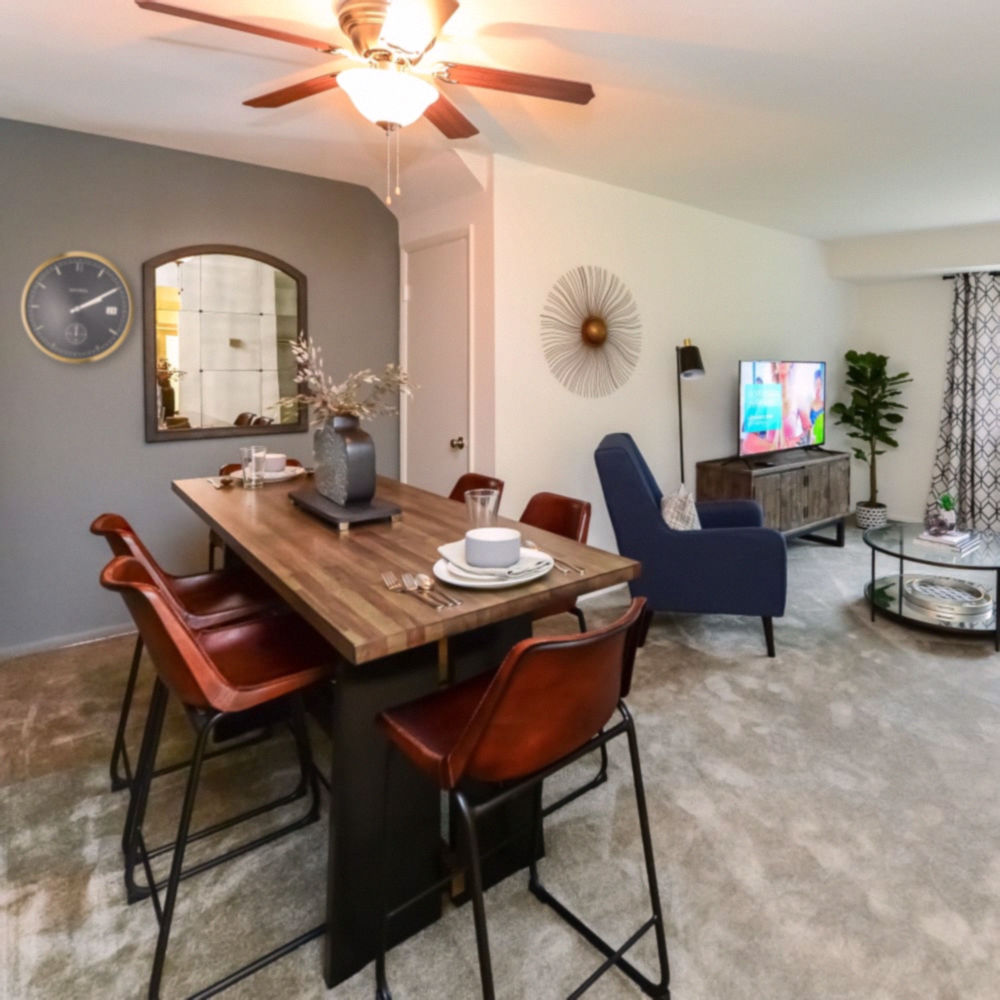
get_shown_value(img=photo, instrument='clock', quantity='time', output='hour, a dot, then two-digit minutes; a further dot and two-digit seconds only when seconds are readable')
2.10
